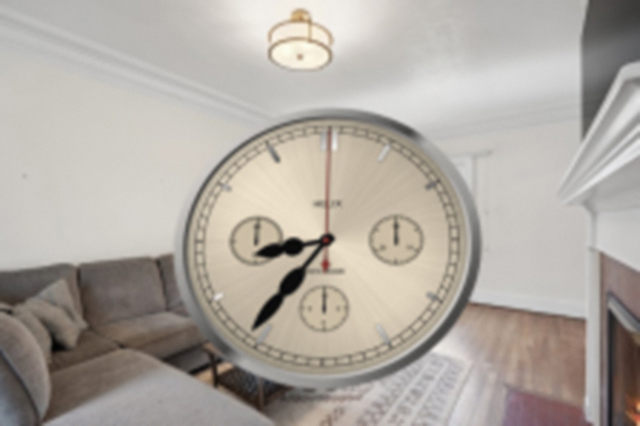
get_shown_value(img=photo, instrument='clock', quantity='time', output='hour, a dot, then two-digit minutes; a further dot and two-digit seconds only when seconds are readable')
8.36
